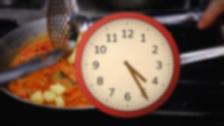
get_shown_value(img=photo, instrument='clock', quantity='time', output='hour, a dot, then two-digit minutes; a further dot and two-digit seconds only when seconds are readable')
4.25
